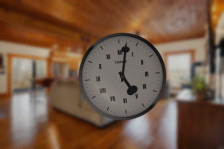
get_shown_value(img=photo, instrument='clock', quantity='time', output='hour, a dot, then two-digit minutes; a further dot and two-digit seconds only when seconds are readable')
5.02
